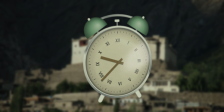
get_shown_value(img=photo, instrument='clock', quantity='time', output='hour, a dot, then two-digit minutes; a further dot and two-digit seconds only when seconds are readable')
9.38
